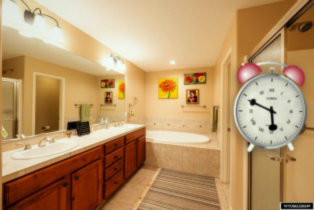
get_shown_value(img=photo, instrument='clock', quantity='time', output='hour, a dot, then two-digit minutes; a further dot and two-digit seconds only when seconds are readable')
5.49
